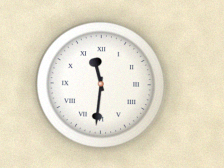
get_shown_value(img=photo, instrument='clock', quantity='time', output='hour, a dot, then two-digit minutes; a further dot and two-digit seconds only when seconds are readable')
11.31
